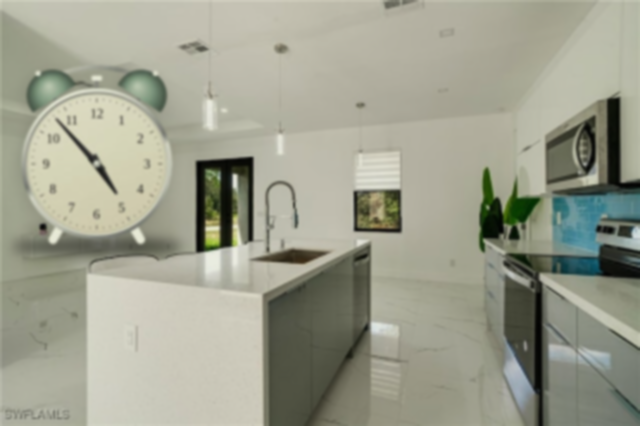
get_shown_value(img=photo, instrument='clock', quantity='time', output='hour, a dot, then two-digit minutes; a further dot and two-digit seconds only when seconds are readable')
4.53
